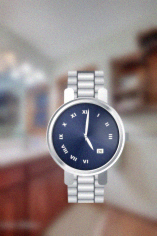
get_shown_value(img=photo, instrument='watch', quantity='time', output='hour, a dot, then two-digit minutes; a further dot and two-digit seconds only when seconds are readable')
5.01
